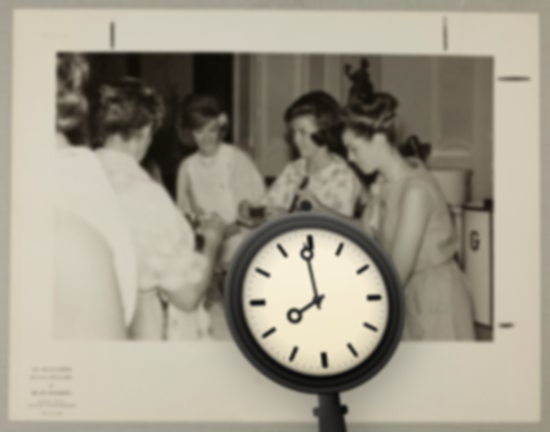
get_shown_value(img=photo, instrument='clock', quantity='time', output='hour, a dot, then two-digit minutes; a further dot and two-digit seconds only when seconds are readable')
7.59
